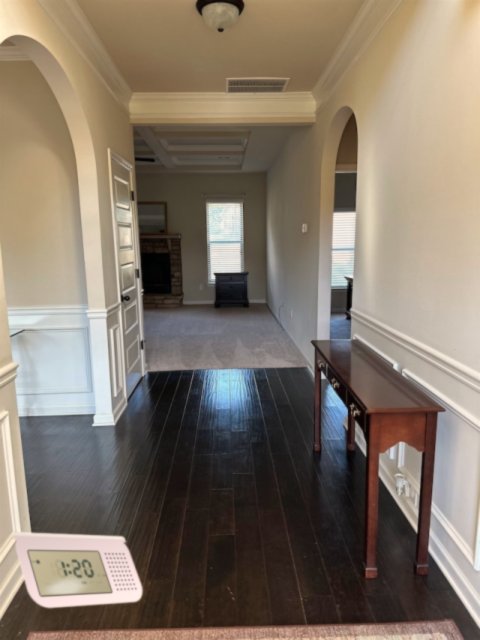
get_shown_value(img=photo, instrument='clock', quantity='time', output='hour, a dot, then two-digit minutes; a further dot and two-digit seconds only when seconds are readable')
1.20
